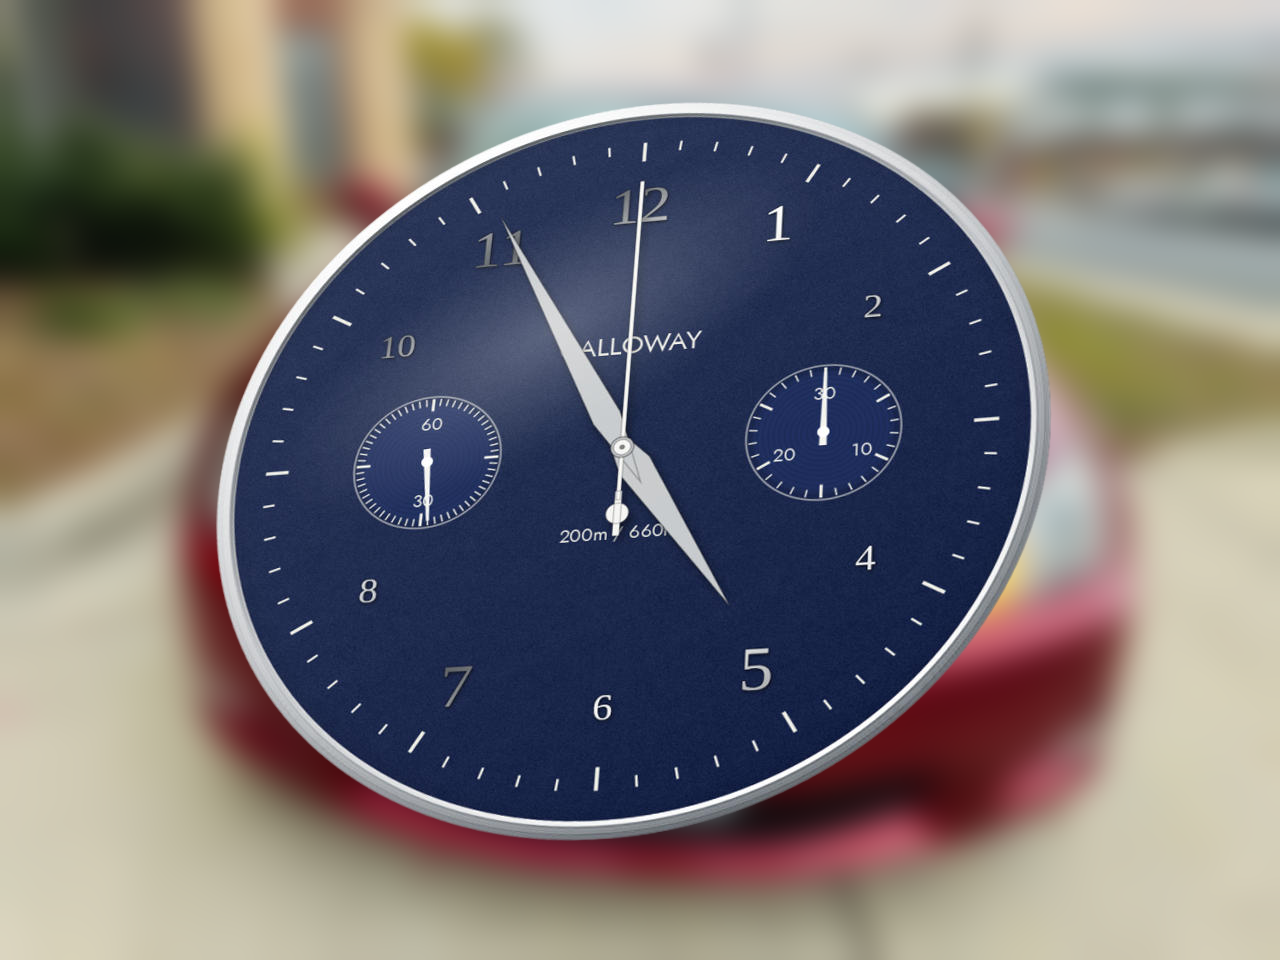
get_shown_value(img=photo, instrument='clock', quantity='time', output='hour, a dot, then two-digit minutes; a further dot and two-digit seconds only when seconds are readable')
4.55.29
